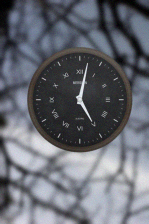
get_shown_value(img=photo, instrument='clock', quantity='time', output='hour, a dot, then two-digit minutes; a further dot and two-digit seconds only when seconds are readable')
5.02
